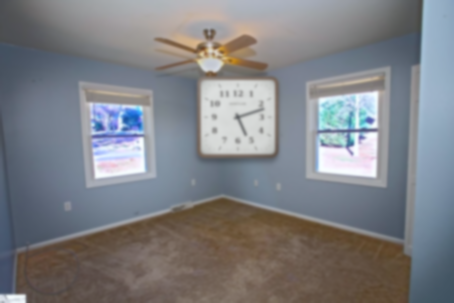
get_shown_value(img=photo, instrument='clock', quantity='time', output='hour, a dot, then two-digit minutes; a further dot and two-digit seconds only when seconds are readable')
5.12
